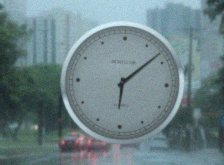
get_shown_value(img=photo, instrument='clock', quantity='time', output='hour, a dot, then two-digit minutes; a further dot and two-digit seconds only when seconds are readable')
6.08
